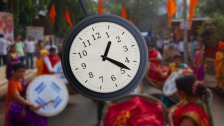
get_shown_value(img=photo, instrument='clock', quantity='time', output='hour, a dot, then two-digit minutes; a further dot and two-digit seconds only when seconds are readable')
1.23
